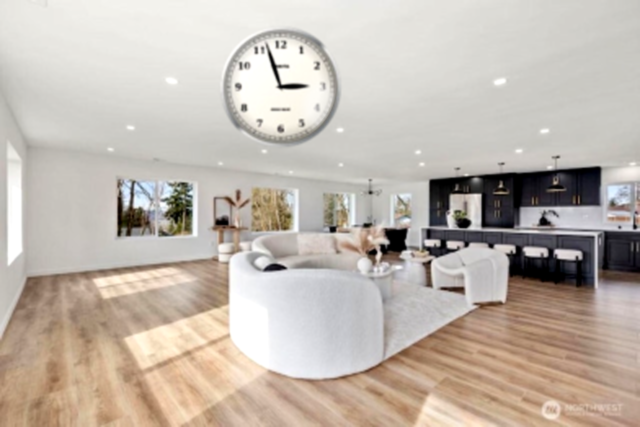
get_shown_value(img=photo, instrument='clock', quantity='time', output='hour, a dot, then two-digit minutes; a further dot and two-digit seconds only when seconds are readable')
2.57
